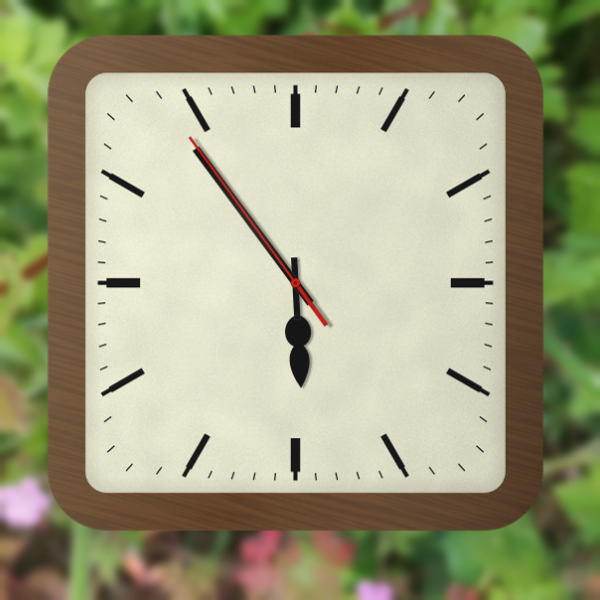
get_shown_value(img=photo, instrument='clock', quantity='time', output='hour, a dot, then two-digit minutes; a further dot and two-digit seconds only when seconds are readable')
5.53.54
